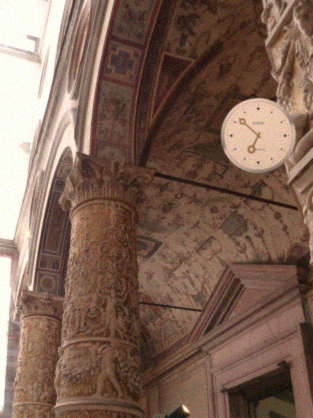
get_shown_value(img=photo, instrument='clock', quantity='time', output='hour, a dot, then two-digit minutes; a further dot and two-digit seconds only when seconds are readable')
6.52
